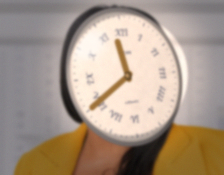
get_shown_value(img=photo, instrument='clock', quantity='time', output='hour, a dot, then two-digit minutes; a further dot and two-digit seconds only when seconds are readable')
11.40
